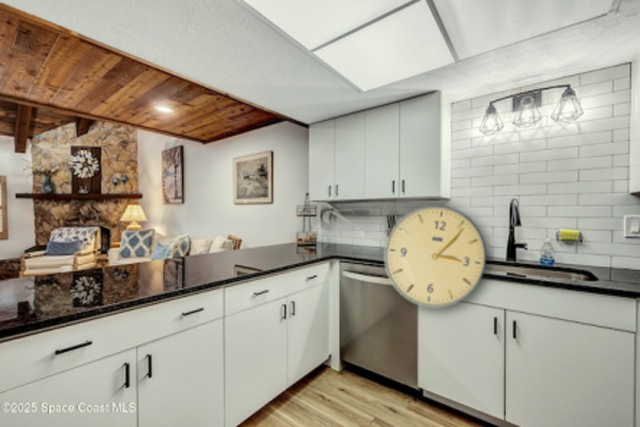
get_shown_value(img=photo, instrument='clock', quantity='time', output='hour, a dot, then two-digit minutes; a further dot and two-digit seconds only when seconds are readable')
3.06
